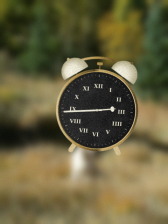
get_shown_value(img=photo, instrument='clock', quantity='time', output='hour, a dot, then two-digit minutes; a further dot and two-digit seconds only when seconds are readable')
2.44
